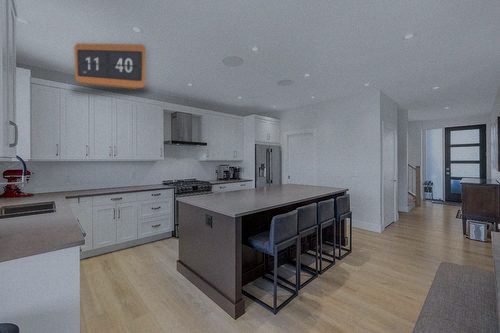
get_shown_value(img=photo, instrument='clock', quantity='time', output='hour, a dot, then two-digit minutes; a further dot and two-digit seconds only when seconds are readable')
11.40
